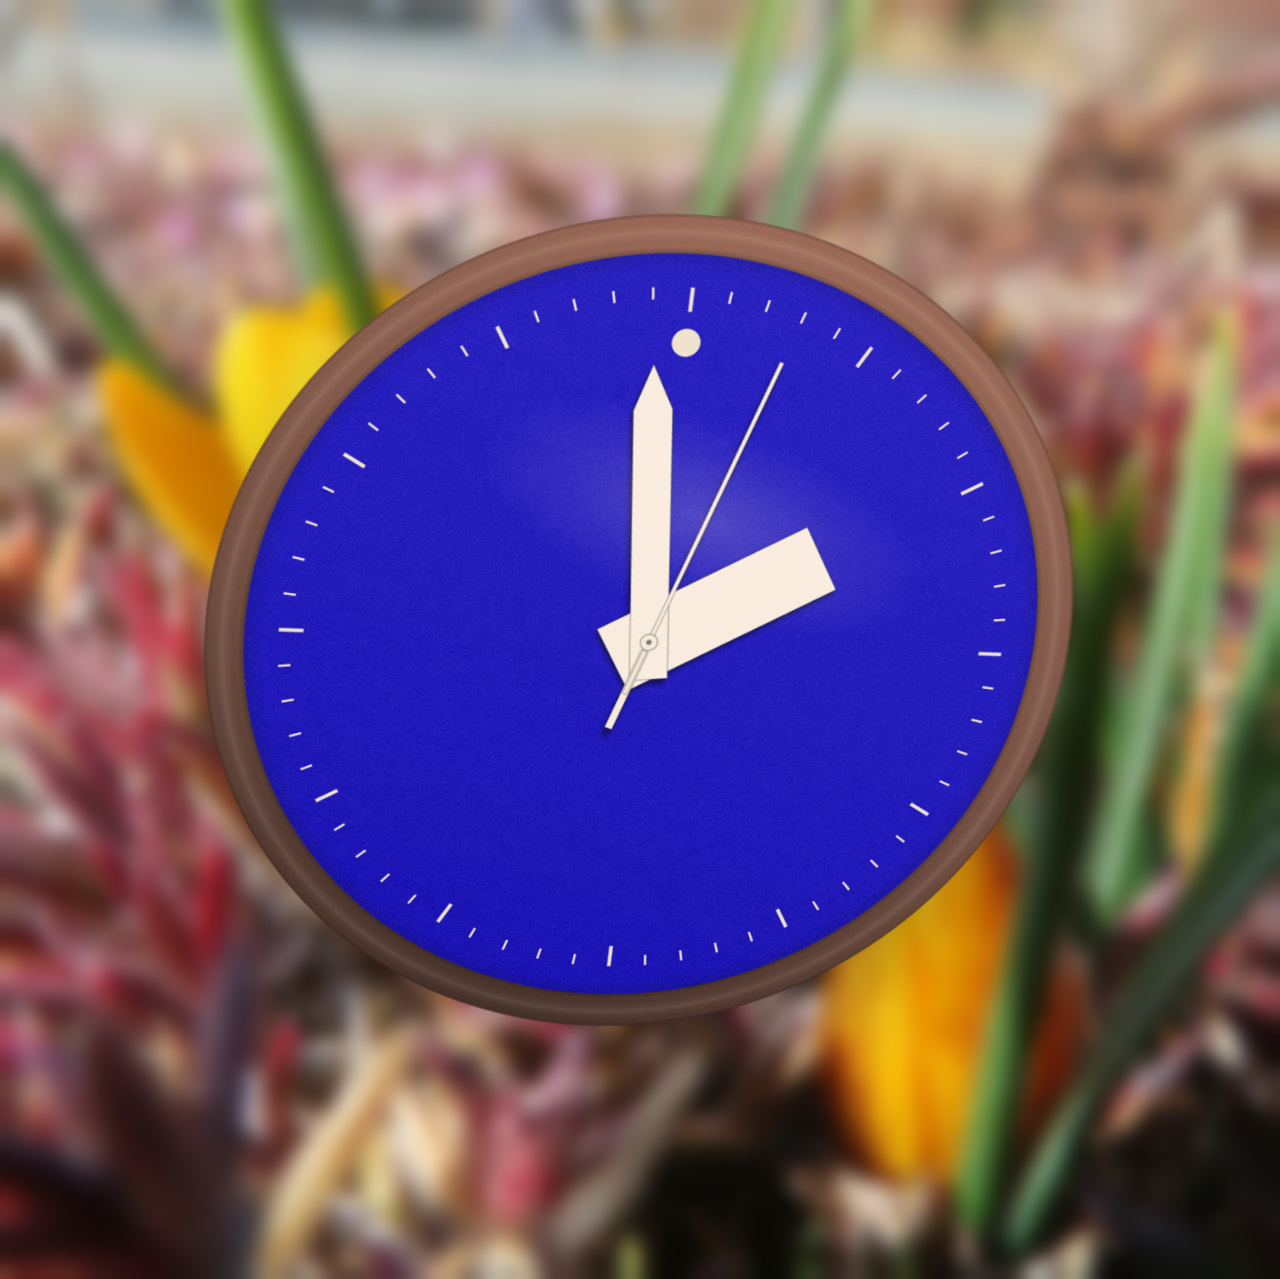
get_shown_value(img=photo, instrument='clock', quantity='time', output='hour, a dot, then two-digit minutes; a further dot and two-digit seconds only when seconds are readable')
1.59.03
